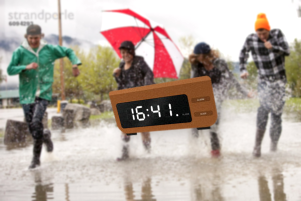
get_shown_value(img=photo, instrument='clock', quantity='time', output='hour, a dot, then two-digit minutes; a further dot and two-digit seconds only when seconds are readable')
16.41
